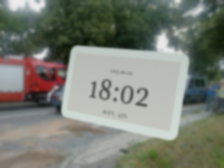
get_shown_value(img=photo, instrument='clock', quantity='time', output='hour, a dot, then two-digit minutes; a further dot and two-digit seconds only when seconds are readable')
18.02
